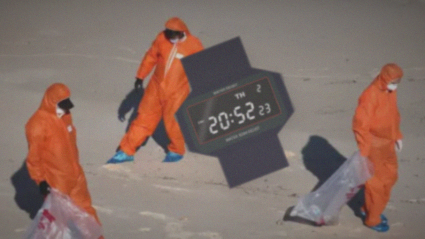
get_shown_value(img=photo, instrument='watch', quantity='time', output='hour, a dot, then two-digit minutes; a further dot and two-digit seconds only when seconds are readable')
20.52
